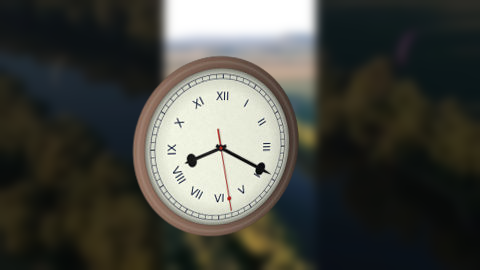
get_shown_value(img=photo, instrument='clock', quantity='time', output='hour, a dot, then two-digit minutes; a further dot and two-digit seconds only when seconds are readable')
8.19.28
